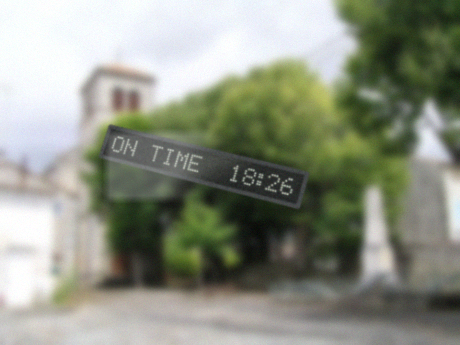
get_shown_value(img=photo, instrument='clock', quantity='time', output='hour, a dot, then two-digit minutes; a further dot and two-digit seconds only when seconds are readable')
18.26
